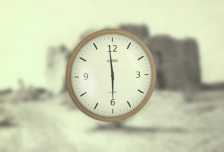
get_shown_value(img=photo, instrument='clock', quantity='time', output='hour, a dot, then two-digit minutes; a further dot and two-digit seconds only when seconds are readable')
5.59
